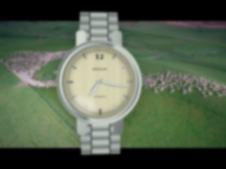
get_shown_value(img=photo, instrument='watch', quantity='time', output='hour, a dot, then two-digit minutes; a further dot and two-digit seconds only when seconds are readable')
7.17
